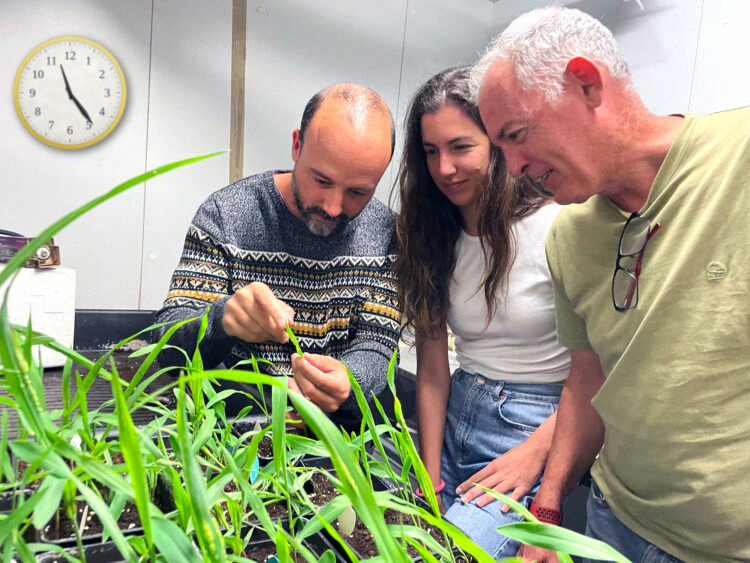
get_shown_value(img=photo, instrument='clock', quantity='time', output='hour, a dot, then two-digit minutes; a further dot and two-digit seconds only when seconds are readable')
11.24
